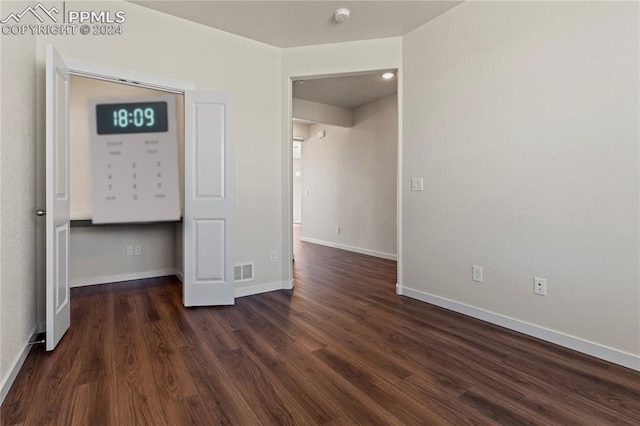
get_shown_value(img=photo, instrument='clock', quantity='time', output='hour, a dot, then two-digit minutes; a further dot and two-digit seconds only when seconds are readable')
18.09
